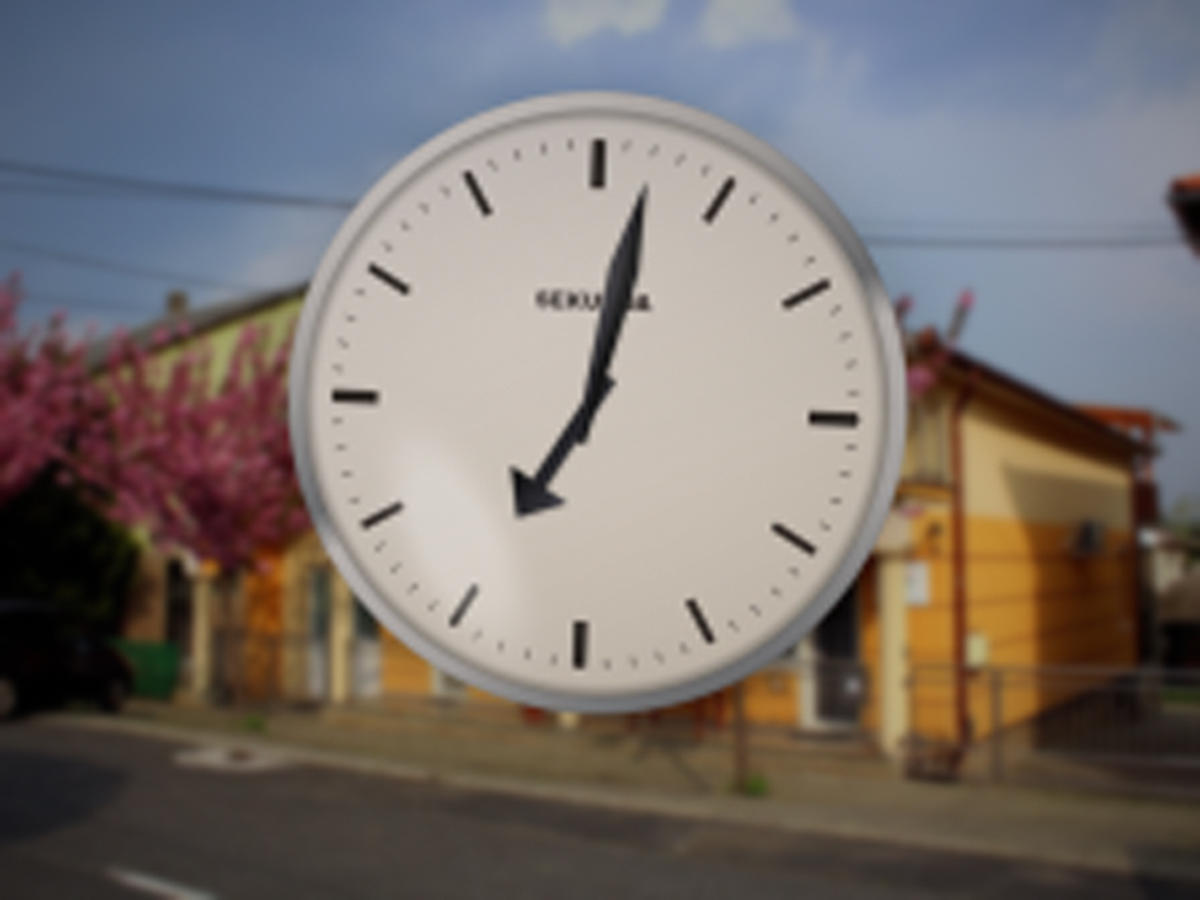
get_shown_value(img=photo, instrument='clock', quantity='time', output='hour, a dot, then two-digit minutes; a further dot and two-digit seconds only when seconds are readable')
7.02
